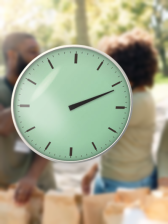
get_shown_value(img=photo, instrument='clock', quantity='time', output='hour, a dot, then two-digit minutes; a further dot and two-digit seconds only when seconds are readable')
2.11
